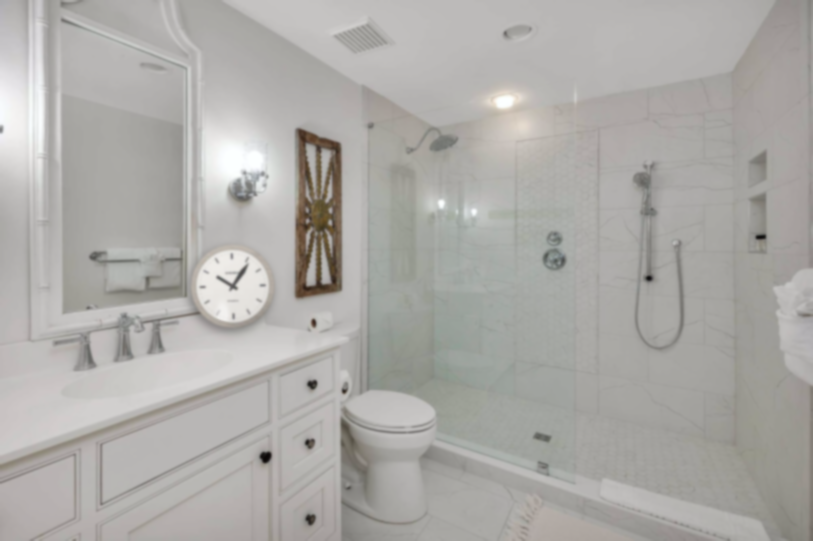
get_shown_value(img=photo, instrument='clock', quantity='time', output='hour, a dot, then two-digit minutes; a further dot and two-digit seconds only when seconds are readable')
10.06
